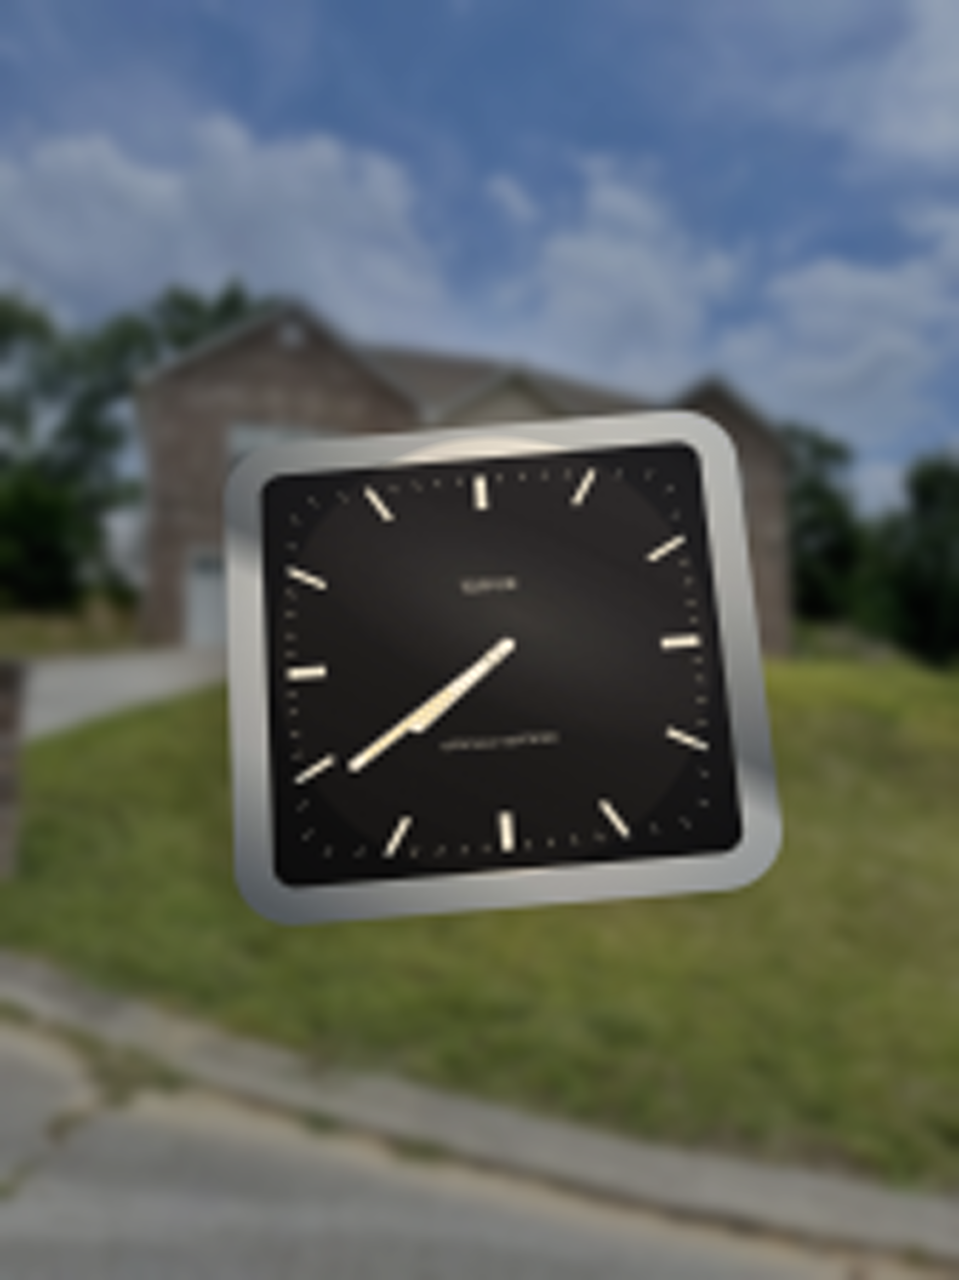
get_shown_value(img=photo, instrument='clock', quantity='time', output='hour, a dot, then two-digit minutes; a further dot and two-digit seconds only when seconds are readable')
7.39
